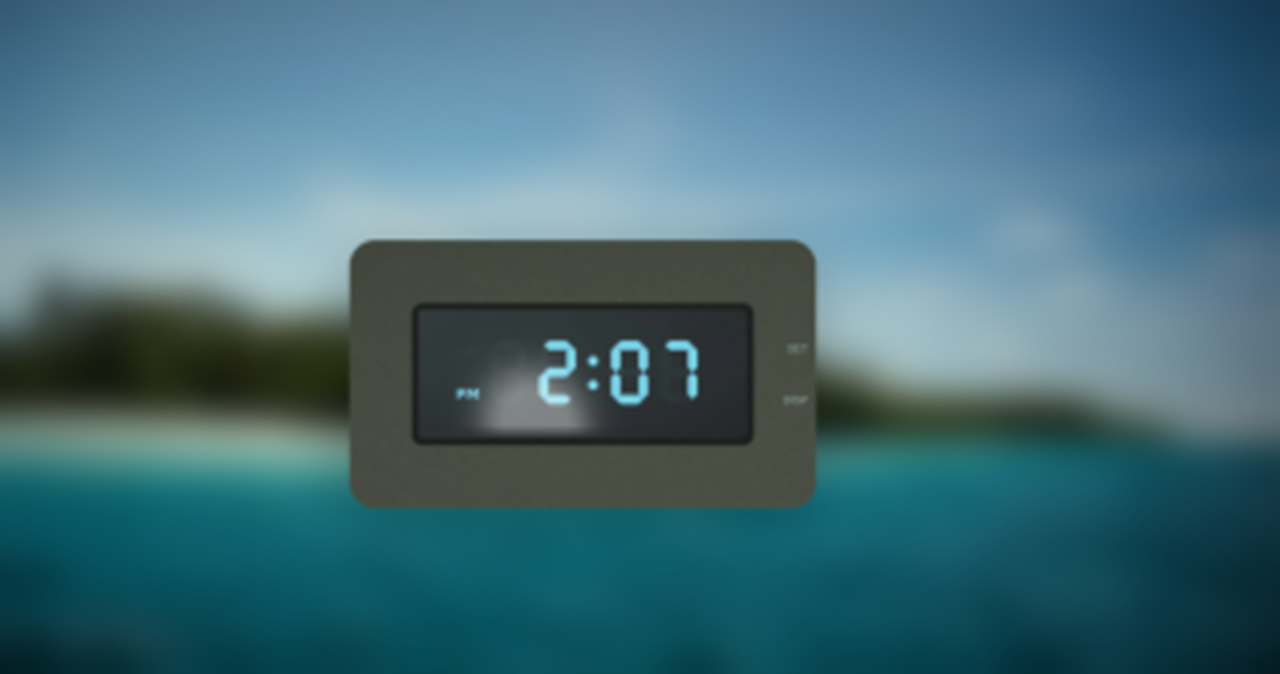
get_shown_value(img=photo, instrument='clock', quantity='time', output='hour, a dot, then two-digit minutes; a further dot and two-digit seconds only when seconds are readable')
2.07
